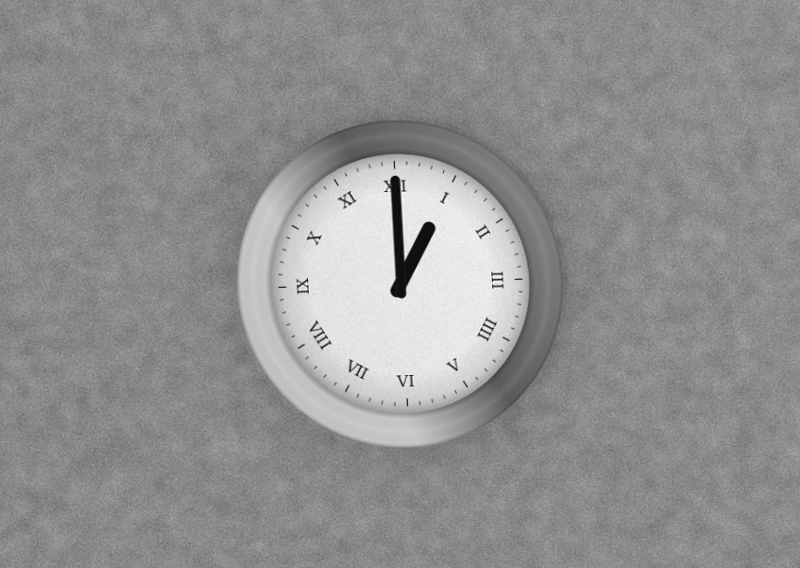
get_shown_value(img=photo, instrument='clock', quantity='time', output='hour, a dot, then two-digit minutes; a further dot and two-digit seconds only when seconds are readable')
1.00
